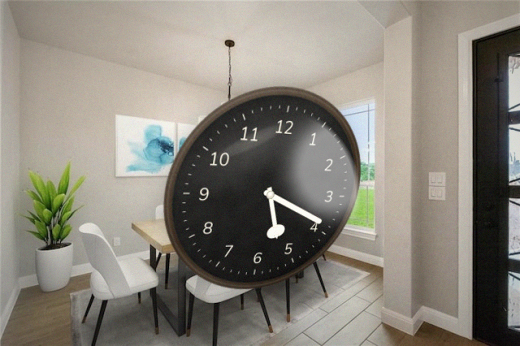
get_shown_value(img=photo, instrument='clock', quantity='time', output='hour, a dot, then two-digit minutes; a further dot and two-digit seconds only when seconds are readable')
5.19
